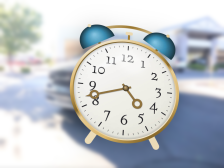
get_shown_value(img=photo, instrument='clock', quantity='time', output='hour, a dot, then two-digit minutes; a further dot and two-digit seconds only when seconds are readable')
4.42
